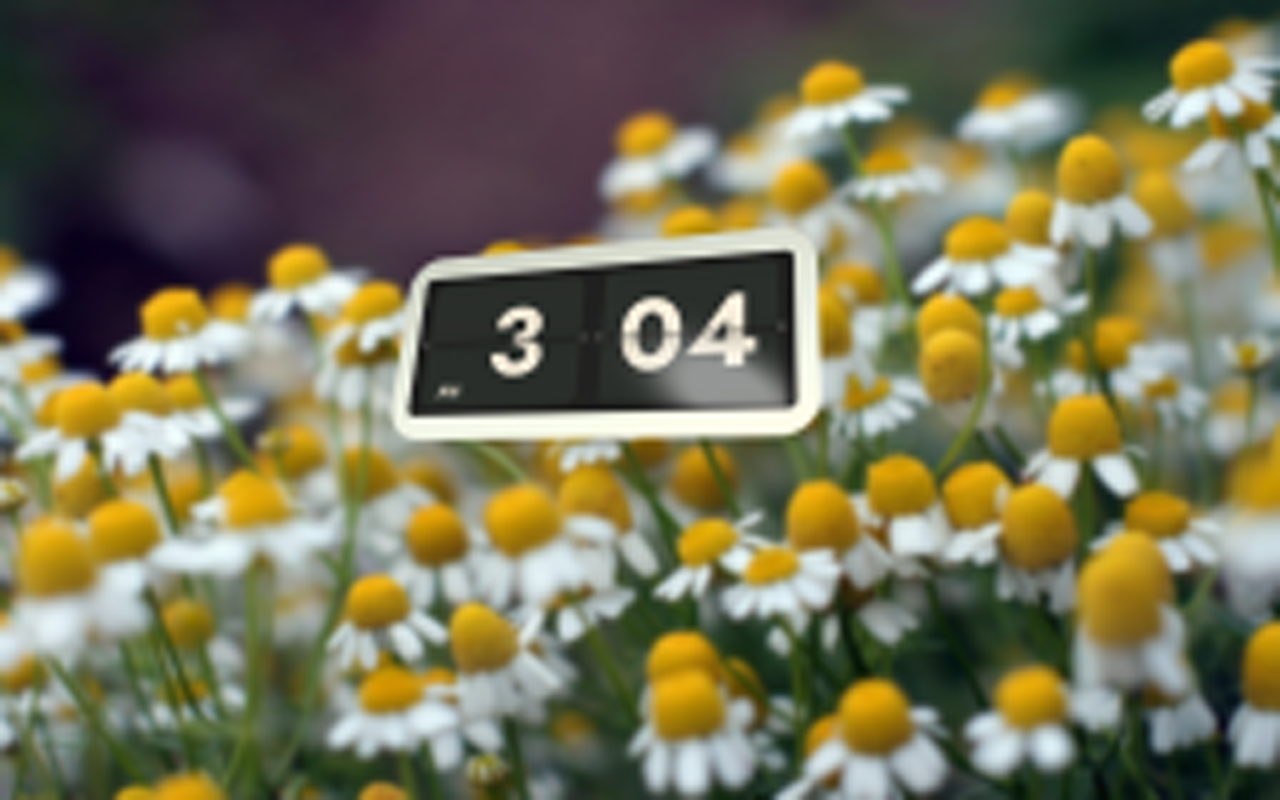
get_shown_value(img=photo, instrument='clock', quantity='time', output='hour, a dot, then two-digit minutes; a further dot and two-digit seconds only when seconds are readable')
3.04
